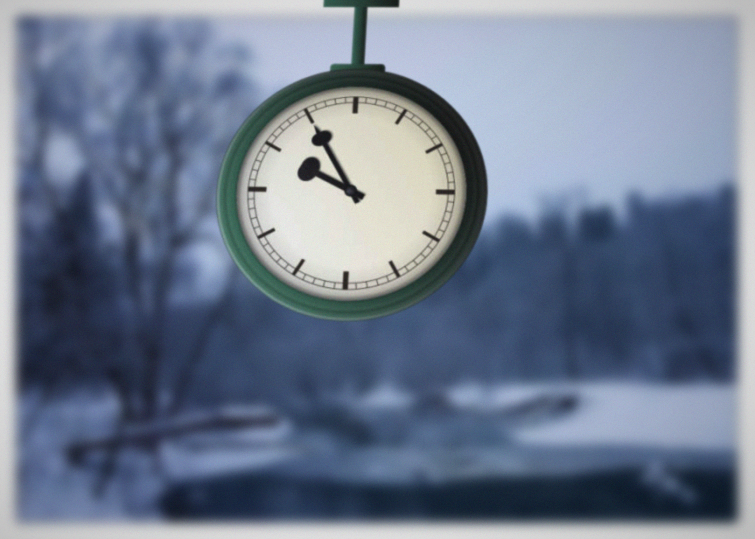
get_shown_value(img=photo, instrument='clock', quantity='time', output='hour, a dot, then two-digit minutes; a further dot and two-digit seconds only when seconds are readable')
9.55
